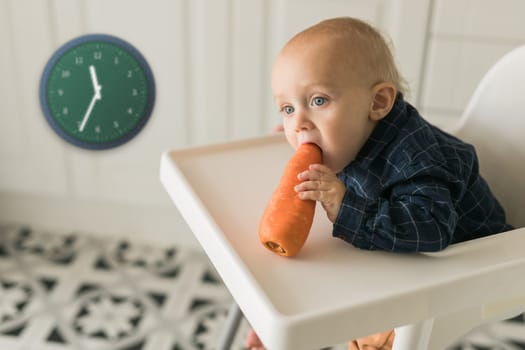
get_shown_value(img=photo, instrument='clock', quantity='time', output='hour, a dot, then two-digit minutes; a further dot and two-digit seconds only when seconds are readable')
11.34
